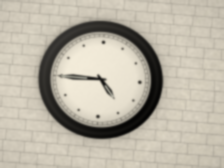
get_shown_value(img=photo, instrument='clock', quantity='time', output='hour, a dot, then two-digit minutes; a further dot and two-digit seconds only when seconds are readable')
4.45
